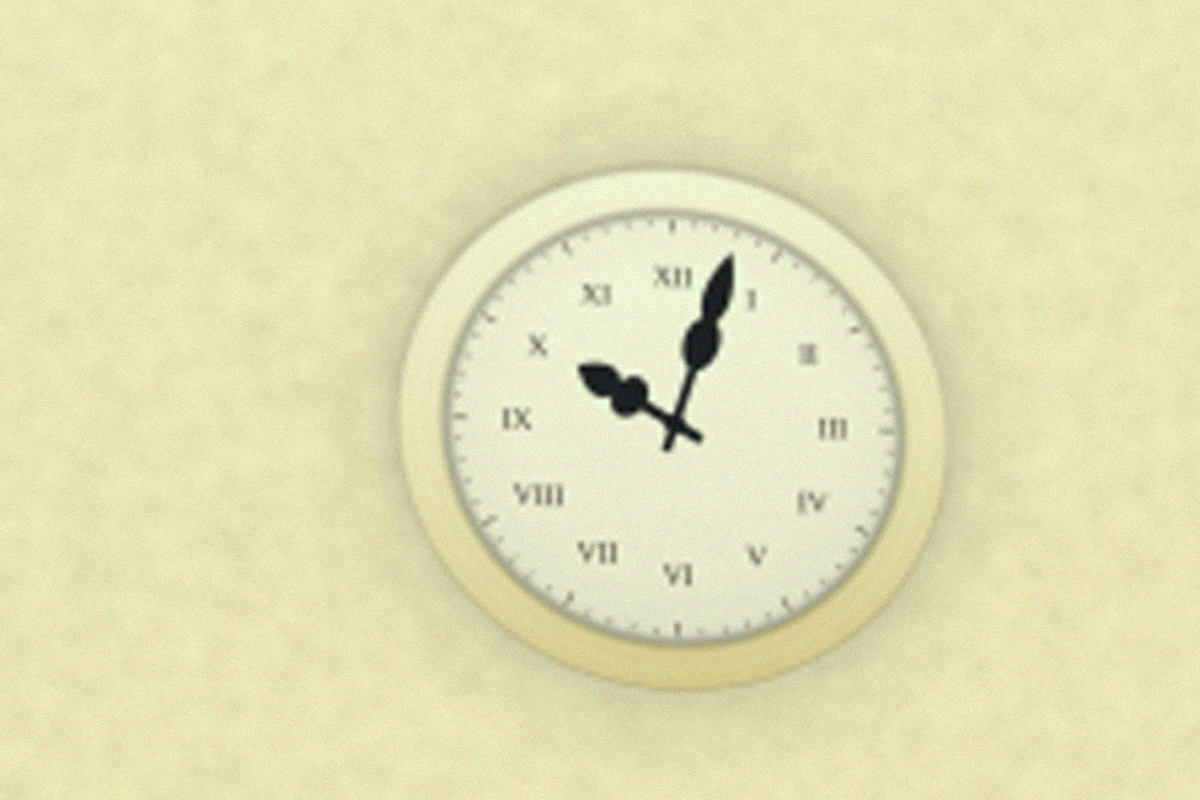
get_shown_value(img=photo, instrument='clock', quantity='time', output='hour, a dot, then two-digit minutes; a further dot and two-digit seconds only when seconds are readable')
10.03
